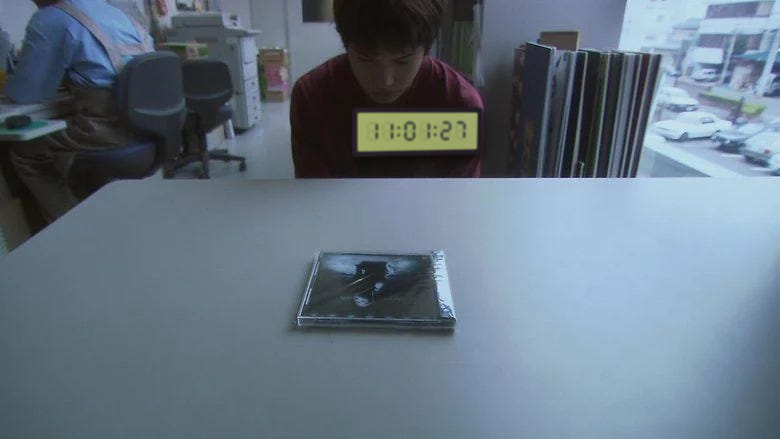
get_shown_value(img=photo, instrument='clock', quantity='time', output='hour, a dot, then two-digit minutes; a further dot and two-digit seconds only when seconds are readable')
11.01.27
